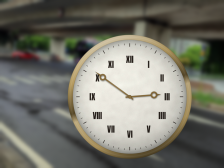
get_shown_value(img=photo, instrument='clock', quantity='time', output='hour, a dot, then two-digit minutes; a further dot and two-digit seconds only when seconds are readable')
2.51
